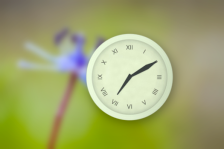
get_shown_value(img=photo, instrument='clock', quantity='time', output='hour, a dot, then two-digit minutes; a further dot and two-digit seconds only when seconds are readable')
7.10
